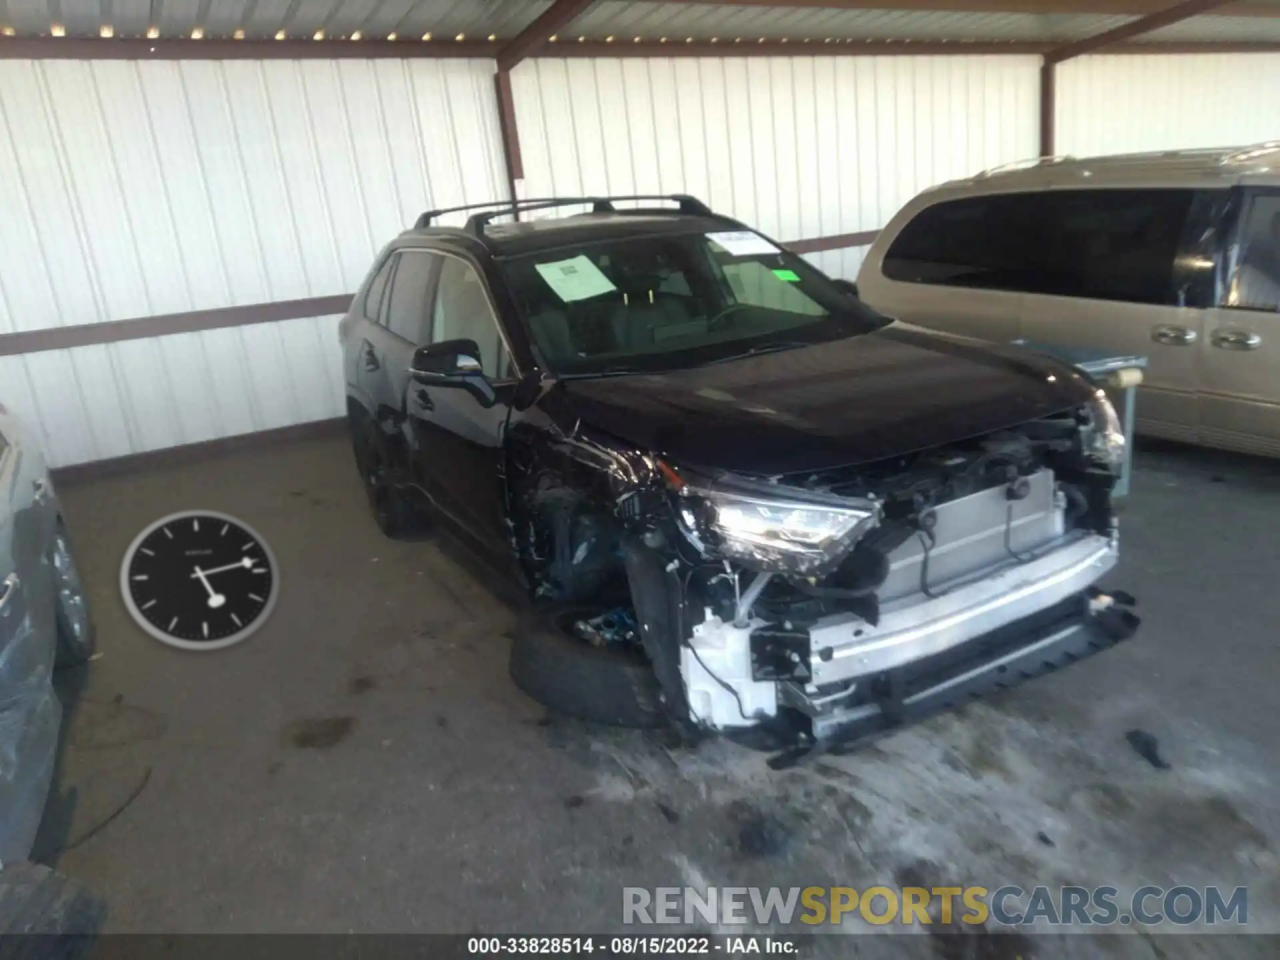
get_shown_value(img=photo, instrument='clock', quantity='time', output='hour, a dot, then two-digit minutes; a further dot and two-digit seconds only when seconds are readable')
5.13
